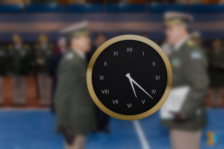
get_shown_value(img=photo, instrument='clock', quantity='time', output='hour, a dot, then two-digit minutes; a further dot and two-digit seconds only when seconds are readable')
5.22
